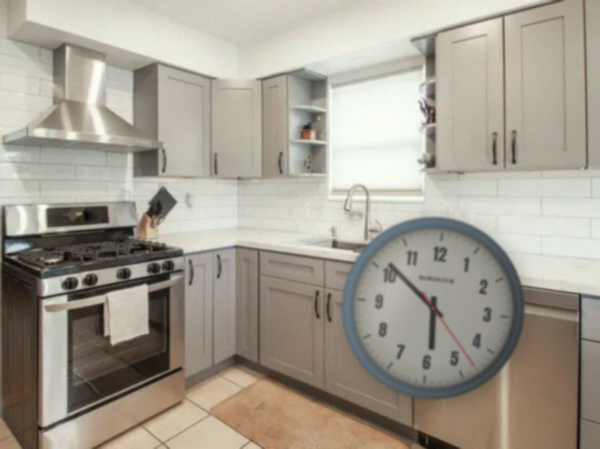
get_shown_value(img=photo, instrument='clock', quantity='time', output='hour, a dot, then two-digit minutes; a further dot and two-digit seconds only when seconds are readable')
5.51.23
